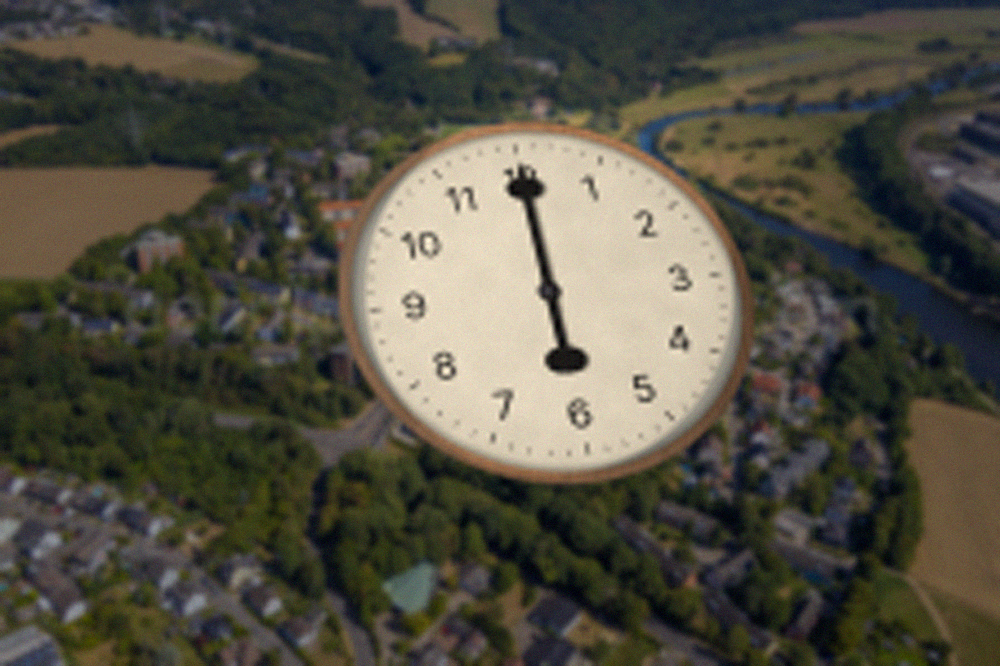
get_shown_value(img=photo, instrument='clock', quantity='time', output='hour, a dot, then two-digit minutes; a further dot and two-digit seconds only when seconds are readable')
6.00
